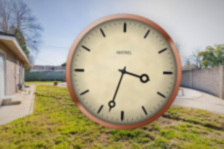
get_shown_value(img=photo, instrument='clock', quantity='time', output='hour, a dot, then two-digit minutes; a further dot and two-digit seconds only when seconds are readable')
3.33
